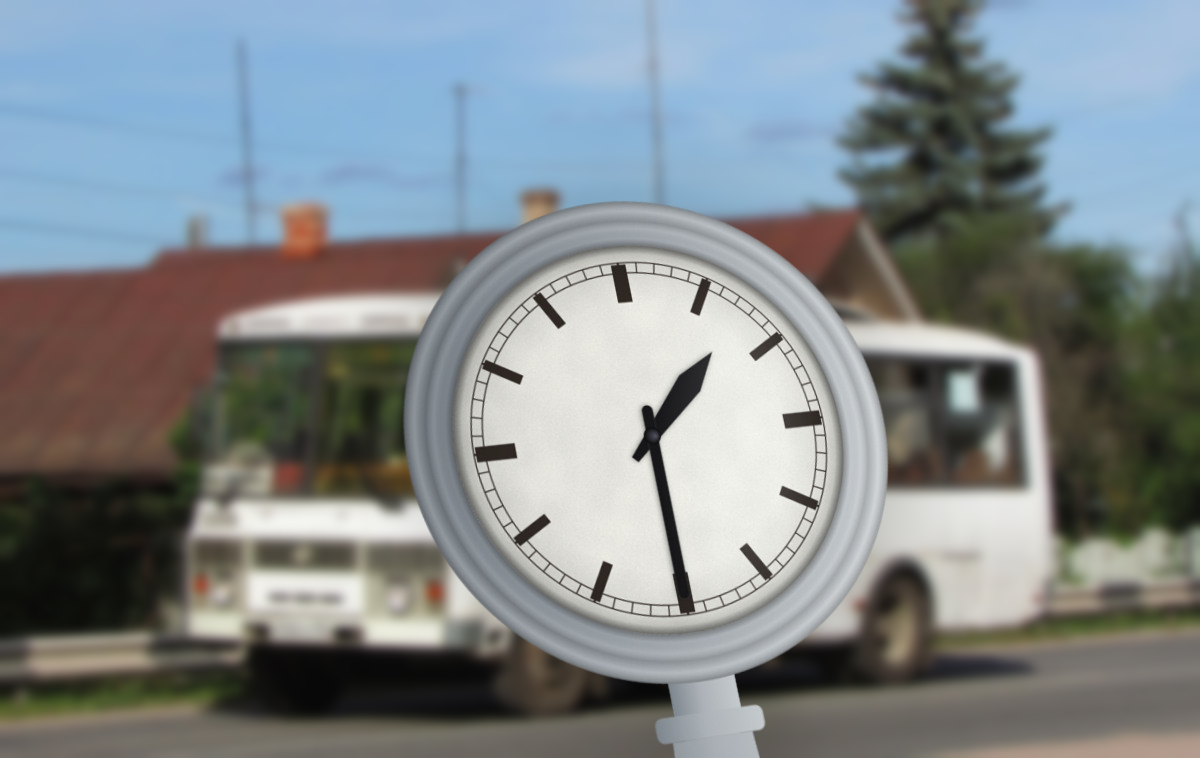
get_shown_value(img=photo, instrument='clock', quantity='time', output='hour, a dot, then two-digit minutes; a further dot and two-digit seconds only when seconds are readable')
1.30
